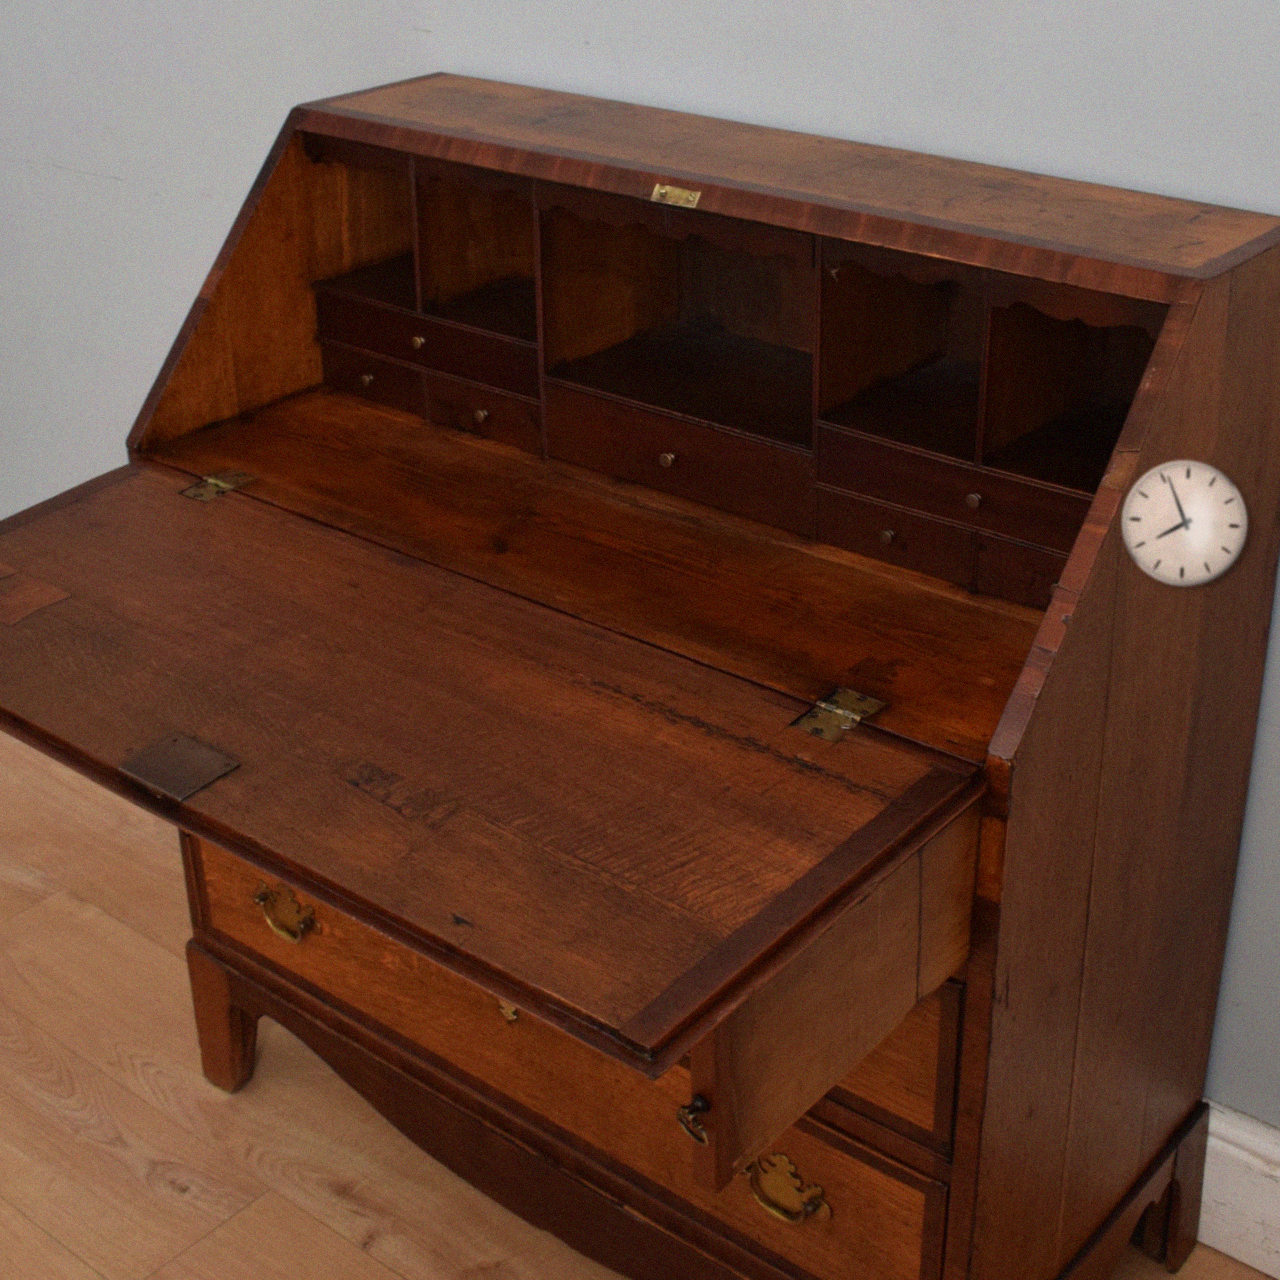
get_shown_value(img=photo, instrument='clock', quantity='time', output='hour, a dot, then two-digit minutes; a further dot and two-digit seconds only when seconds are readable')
7.56
